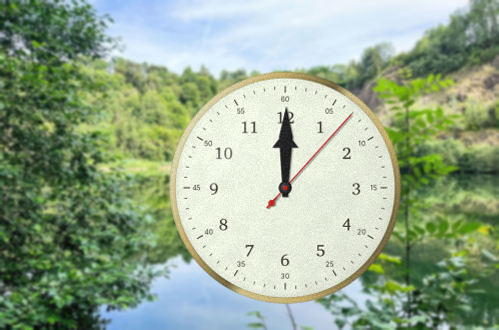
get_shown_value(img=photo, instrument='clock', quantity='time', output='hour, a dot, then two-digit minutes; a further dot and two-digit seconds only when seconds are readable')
12.00.07
